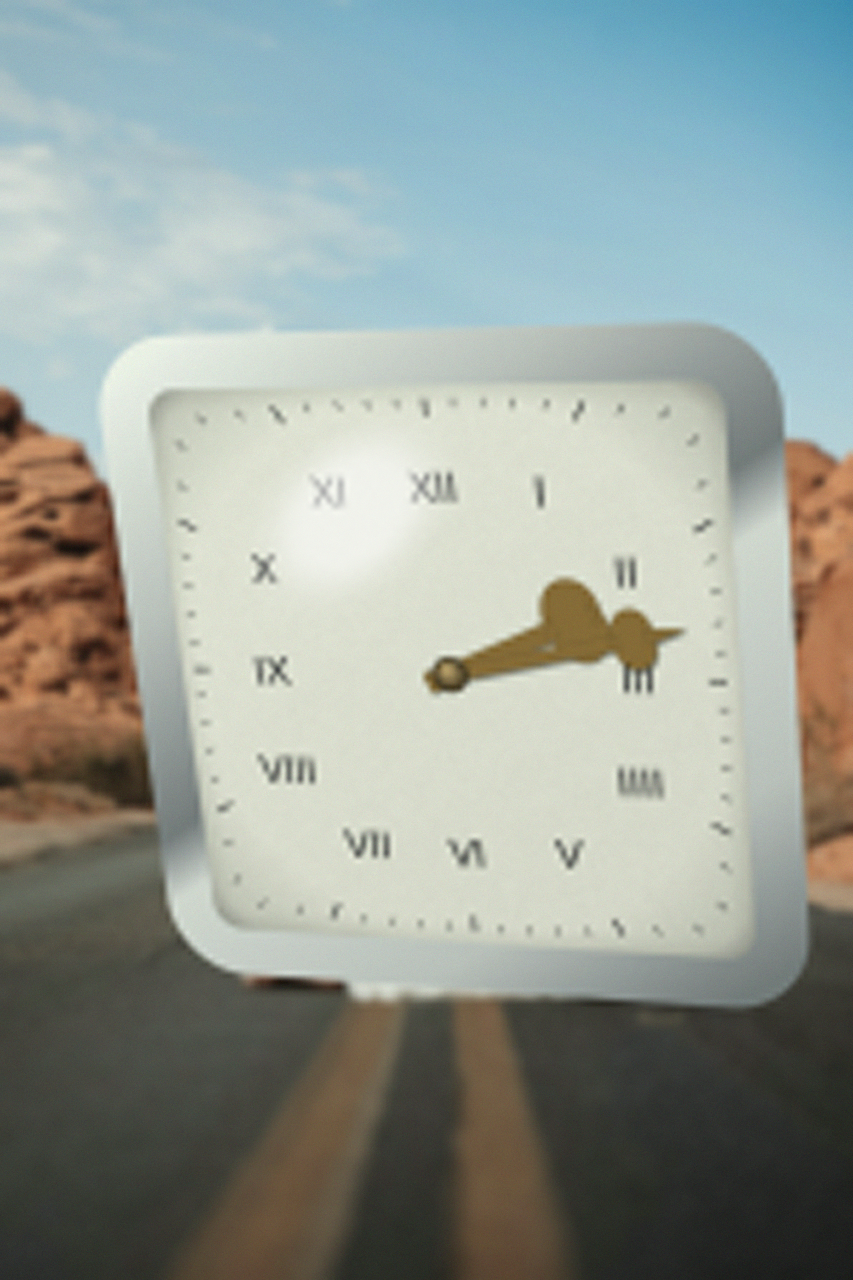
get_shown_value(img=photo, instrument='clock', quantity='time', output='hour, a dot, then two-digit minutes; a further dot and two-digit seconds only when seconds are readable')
2.13
